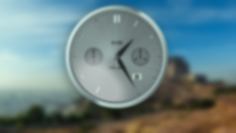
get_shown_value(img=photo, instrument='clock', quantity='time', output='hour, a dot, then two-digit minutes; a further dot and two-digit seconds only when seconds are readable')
1.25
